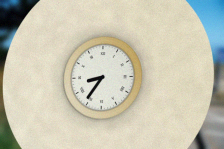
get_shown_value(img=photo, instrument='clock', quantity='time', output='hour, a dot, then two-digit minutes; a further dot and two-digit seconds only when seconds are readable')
8.36
